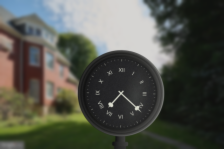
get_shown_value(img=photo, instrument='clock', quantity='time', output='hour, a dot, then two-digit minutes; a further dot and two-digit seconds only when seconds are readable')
7.22
